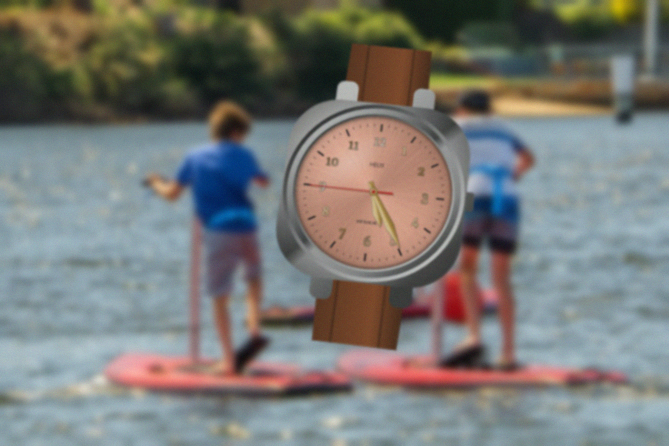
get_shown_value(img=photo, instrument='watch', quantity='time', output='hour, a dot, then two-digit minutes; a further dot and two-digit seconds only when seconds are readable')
5.24.45
